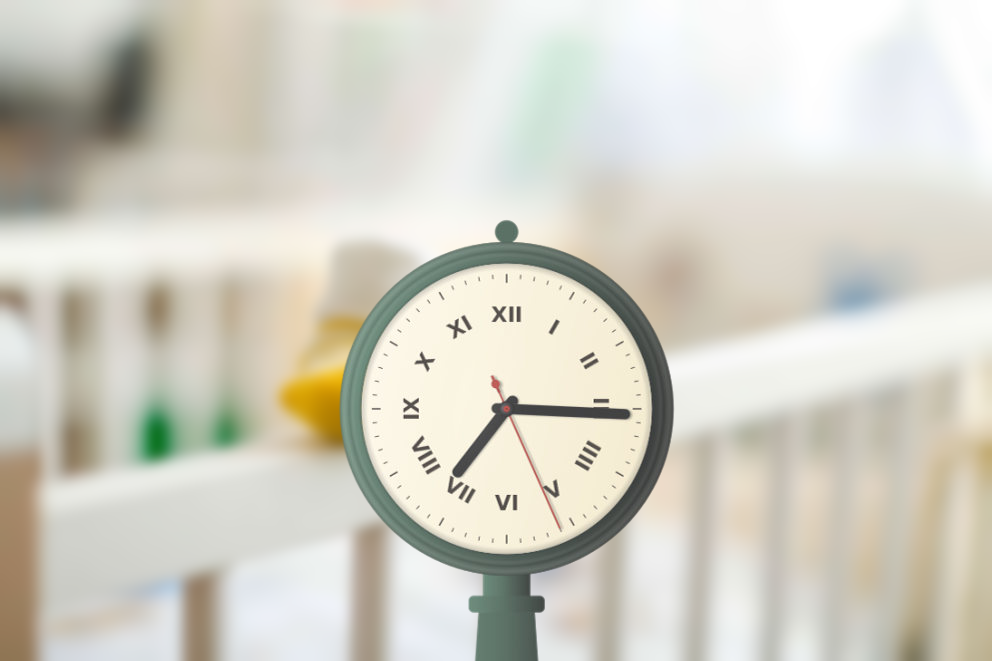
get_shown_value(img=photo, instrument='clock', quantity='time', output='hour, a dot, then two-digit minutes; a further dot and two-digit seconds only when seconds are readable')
7.15.26
